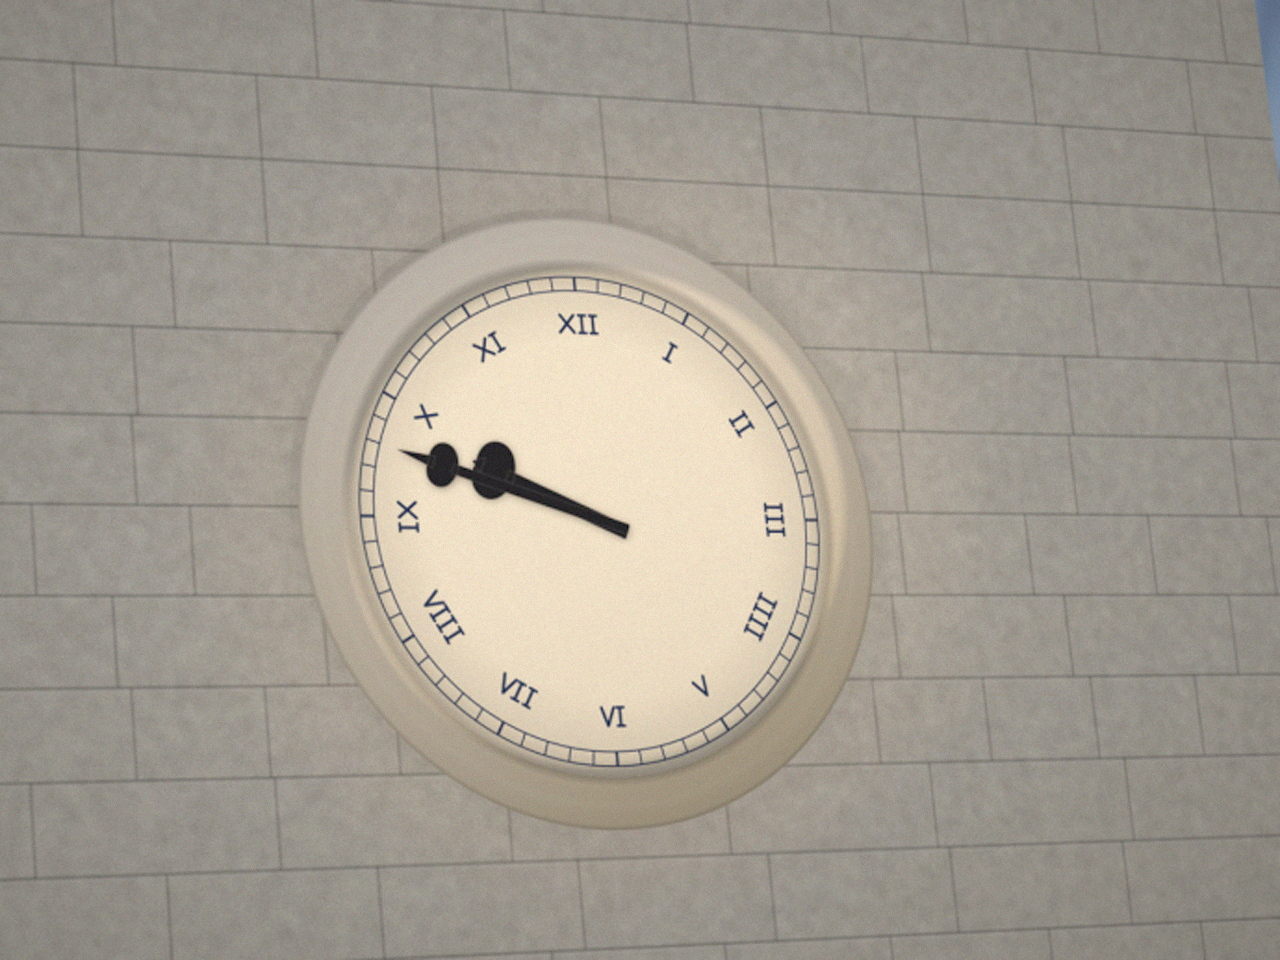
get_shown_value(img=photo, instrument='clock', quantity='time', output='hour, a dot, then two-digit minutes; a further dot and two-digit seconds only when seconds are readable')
9.48
